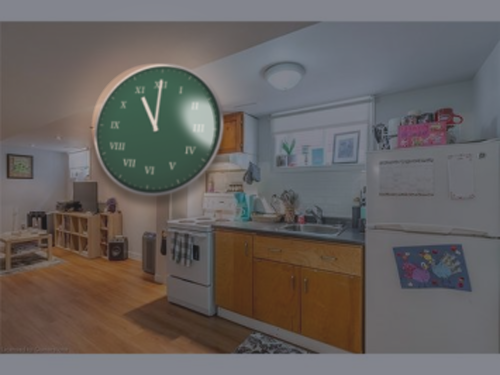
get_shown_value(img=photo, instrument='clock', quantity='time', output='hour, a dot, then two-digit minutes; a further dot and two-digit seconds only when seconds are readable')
11.00
